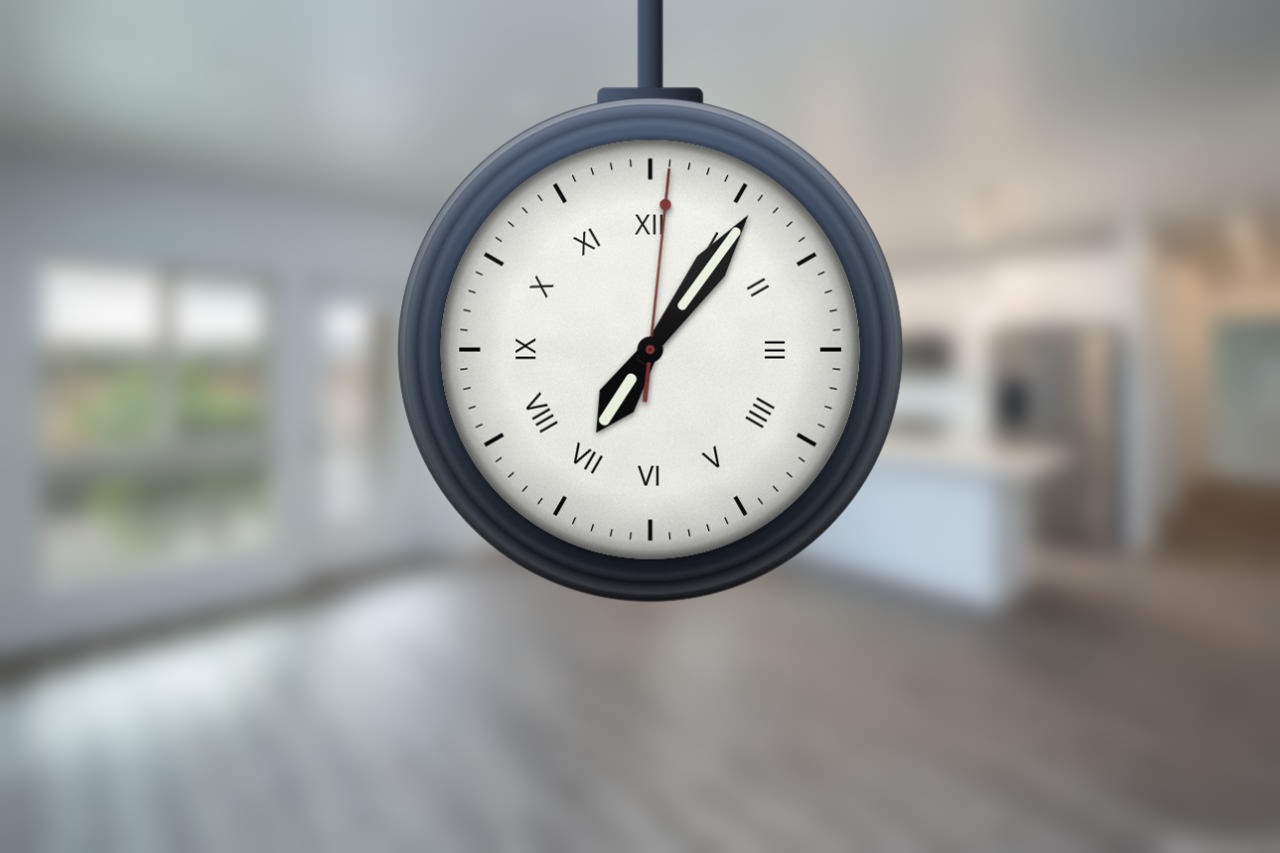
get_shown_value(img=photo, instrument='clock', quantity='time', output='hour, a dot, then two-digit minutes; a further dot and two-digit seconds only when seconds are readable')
7.06.01
